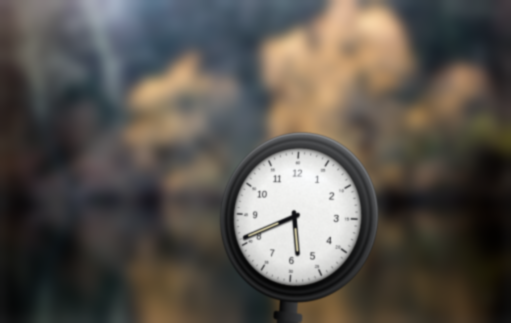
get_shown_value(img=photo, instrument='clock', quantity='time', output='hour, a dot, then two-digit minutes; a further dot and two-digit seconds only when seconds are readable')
5.41
